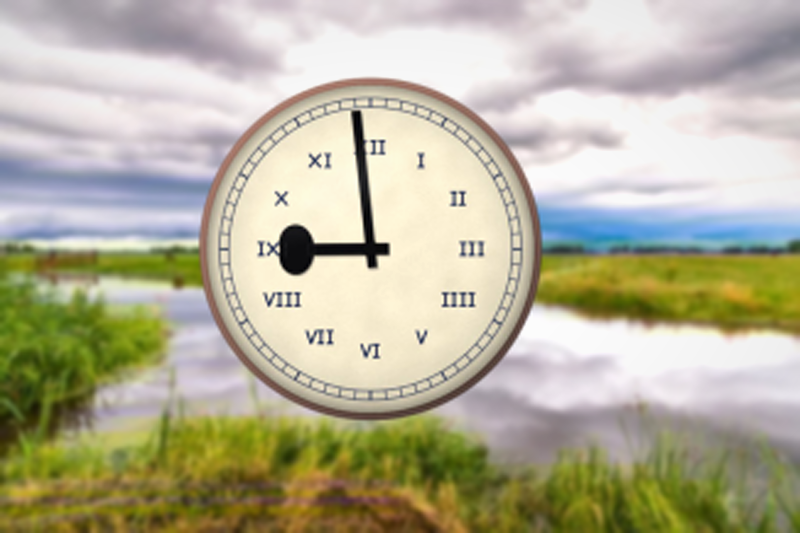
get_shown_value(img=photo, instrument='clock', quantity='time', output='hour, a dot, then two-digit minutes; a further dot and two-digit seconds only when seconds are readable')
8.59
